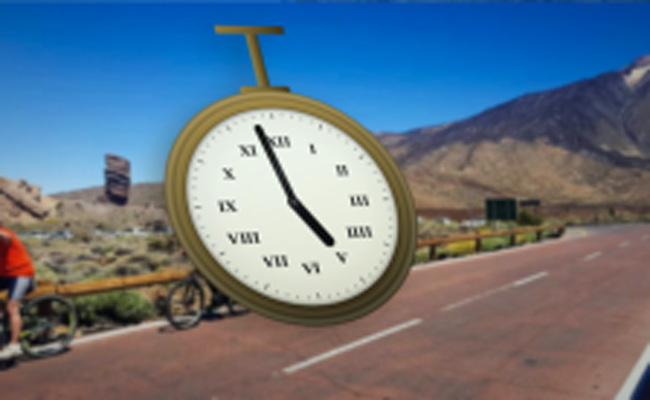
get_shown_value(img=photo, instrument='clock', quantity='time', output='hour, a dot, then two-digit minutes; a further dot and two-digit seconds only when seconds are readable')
4.58
